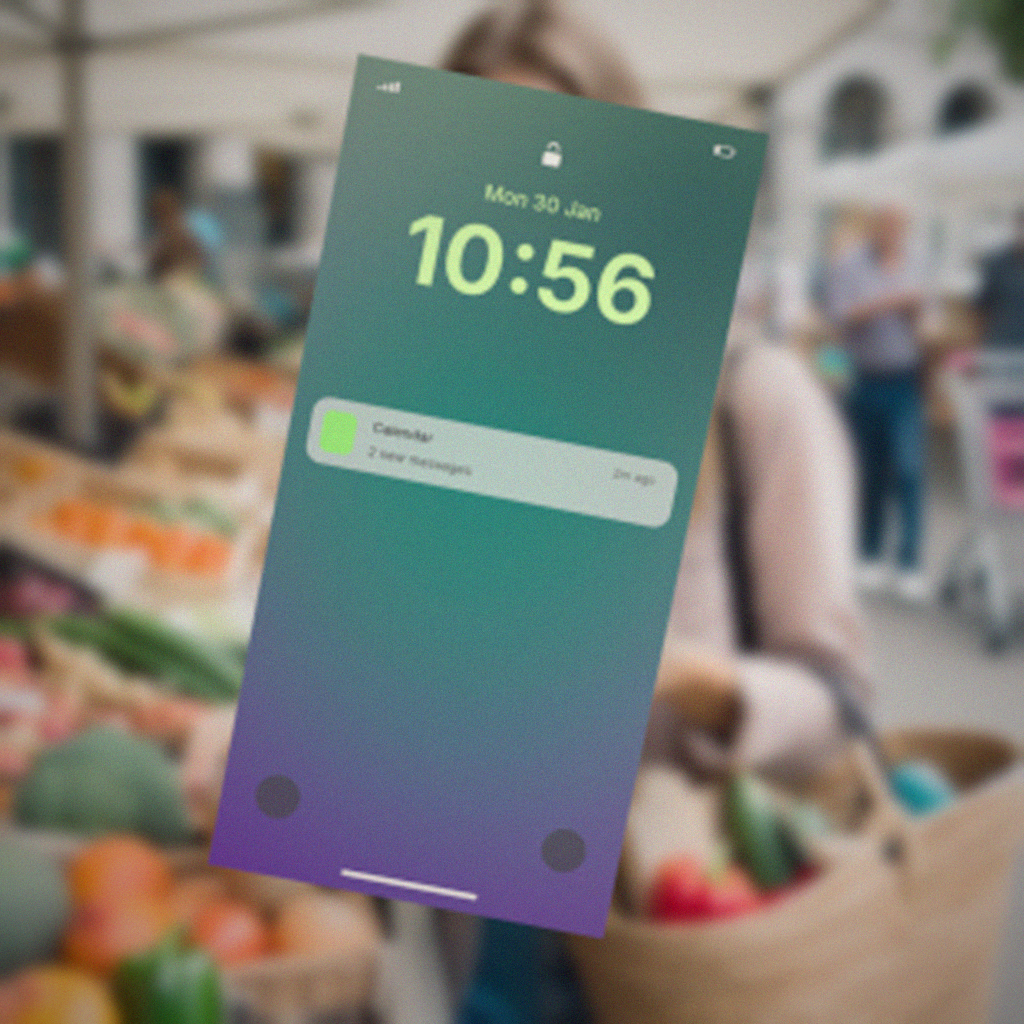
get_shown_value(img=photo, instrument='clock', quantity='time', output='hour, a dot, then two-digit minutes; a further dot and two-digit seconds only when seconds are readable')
10.56
